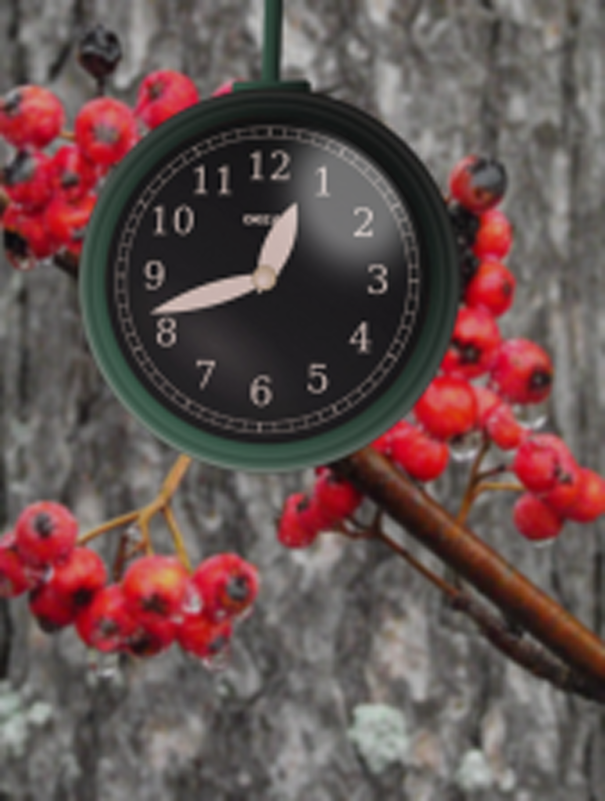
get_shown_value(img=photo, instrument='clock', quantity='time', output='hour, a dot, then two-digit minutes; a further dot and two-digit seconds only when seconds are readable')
12.42
